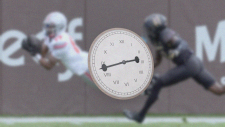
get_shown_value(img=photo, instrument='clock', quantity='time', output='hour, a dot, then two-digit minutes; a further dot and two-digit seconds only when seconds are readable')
2.43
